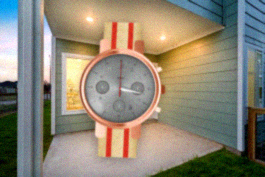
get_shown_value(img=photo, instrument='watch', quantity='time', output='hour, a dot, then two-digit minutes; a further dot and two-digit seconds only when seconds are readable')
3.17
